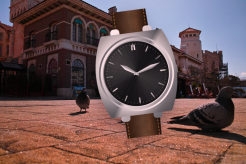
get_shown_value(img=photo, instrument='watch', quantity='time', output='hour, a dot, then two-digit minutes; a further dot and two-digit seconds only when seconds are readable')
10.12
